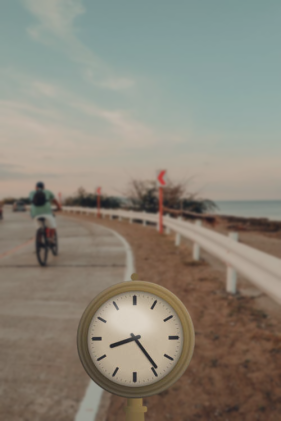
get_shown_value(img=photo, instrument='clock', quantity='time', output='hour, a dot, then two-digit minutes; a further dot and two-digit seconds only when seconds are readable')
8.24
